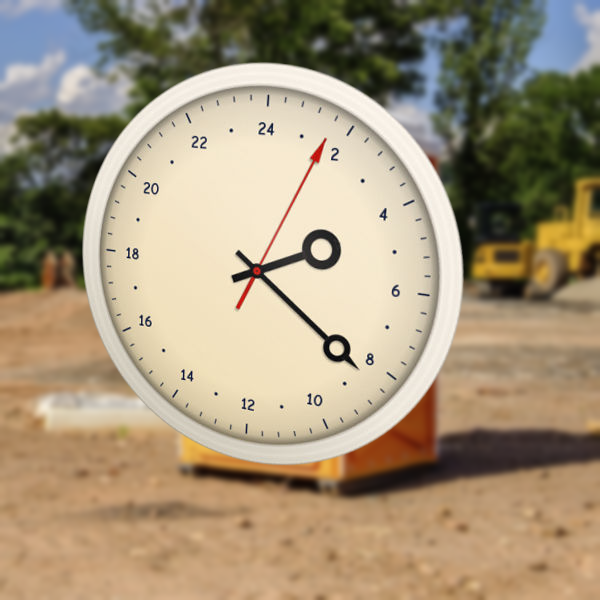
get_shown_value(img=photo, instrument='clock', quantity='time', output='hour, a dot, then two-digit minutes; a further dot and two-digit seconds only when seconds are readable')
4.21.04
